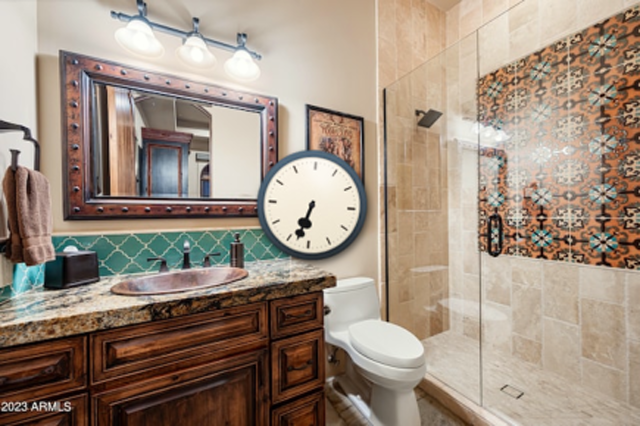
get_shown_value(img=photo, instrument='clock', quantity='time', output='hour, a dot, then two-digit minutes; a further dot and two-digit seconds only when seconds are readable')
6.33
